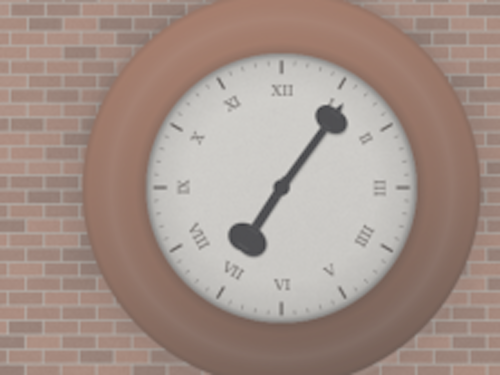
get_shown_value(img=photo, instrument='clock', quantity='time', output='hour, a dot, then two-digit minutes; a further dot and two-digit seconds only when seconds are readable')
7.06
